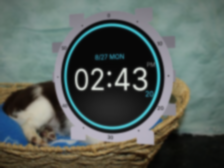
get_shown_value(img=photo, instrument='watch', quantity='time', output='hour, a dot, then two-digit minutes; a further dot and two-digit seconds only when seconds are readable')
2.43
